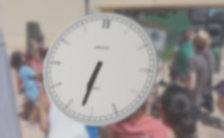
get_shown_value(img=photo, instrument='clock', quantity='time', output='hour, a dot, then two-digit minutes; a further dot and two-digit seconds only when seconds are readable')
6.32
